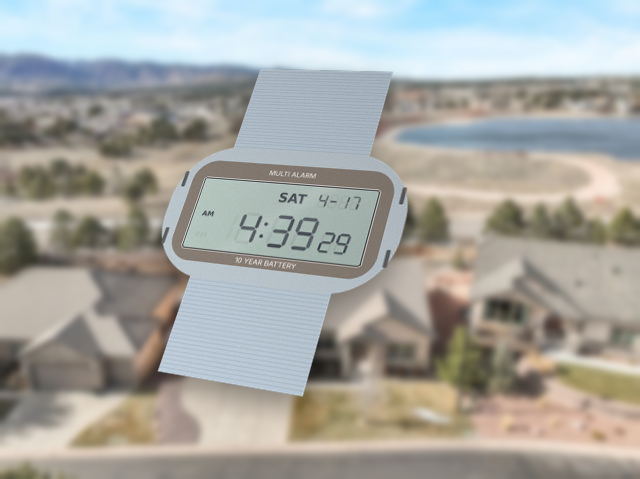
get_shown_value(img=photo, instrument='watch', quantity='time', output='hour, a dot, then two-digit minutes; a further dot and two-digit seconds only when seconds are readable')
4.39.29
